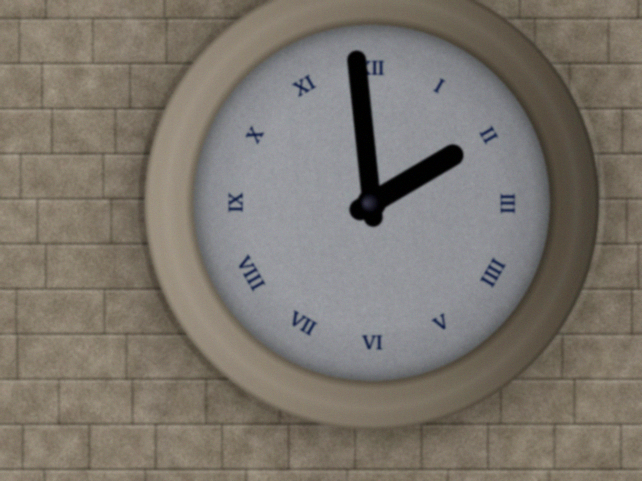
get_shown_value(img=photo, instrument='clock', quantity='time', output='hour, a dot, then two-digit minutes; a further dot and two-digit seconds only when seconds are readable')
1.59
